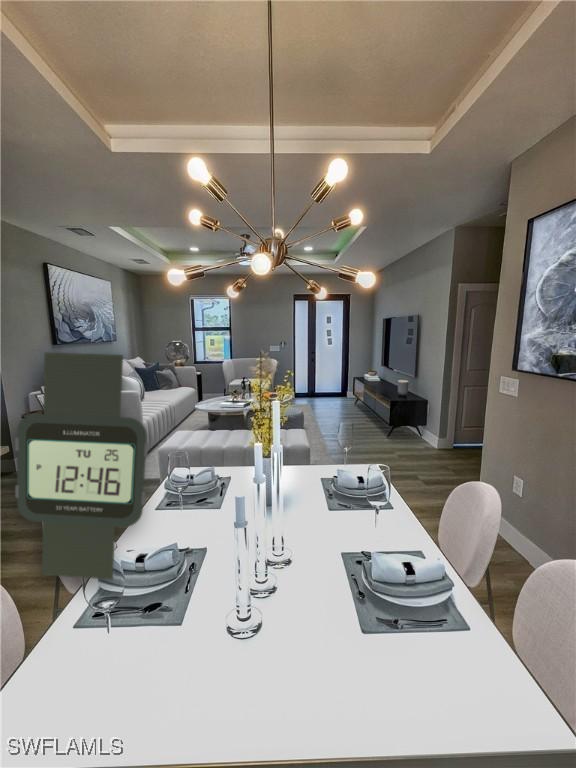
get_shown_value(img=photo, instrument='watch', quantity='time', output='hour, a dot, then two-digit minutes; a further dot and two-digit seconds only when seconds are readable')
12.46
